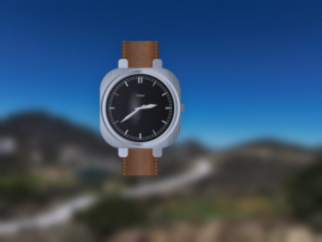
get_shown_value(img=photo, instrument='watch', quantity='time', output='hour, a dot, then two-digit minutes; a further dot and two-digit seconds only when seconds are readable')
2.39
